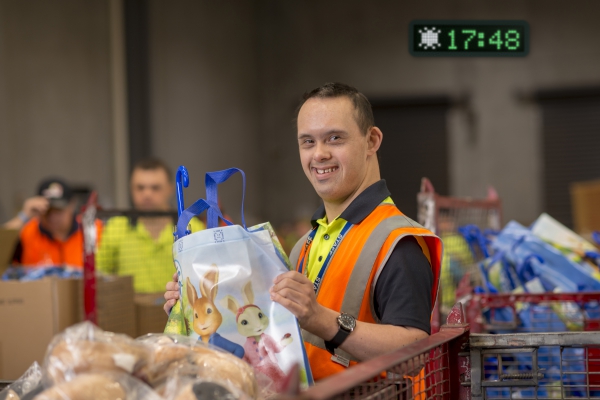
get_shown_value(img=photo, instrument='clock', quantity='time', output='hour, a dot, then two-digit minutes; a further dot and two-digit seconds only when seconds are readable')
17.48
